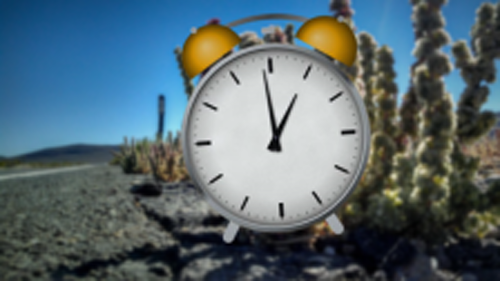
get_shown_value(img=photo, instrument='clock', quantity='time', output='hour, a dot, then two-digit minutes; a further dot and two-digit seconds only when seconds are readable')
12.59
